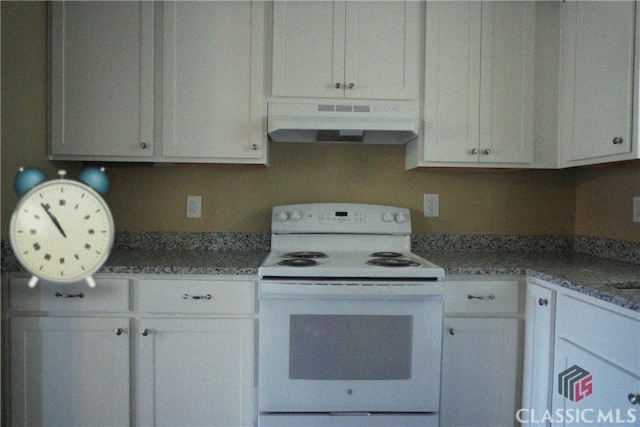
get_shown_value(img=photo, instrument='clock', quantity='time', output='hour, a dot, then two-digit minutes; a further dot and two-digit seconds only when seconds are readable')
10.54
